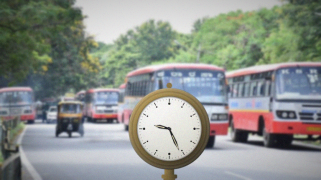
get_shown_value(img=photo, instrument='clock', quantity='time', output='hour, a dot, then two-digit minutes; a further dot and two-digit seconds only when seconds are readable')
9.26
